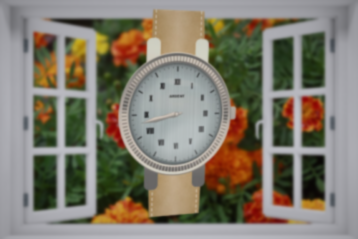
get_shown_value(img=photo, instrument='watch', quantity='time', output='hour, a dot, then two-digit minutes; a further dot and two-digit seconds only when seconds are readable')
8.43
